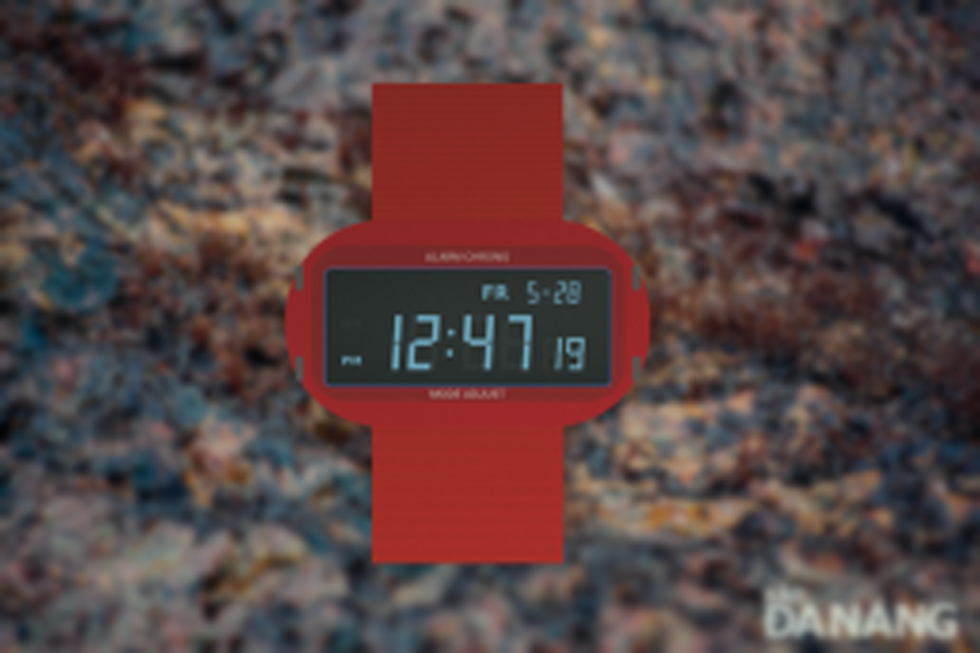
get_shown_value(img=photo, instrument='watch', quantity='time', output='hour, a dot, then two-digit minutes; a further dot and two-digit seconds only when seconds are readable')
12.47.19
